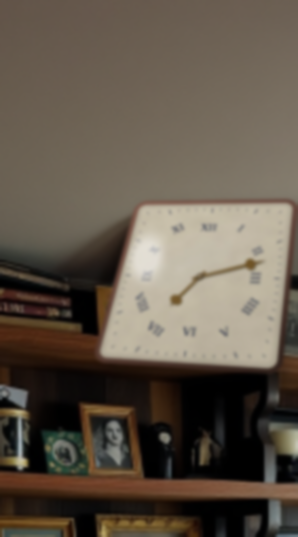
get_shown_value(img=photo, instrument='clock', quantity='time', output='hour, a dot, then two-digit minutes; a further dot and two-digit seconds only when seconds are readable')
7.12
